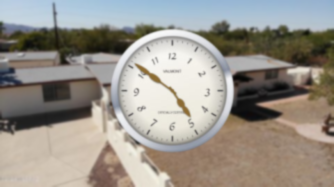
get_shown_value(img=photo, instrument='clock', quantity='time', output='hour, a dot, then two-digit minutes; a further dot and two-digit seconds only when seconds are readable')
4.51
